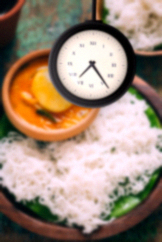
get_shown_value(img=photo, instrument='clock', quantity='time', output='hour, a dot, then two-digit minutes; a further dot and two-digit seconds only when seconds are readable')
7.24
